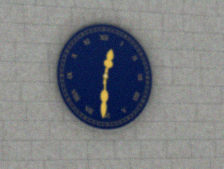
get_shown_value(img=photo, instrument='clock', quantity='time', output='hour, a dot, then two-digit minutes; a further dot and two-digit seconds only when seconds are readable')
12.31
